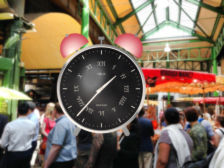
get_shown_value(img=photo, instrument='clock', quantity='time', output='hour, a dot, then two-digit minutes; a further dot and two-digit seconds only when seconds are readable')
1.37
